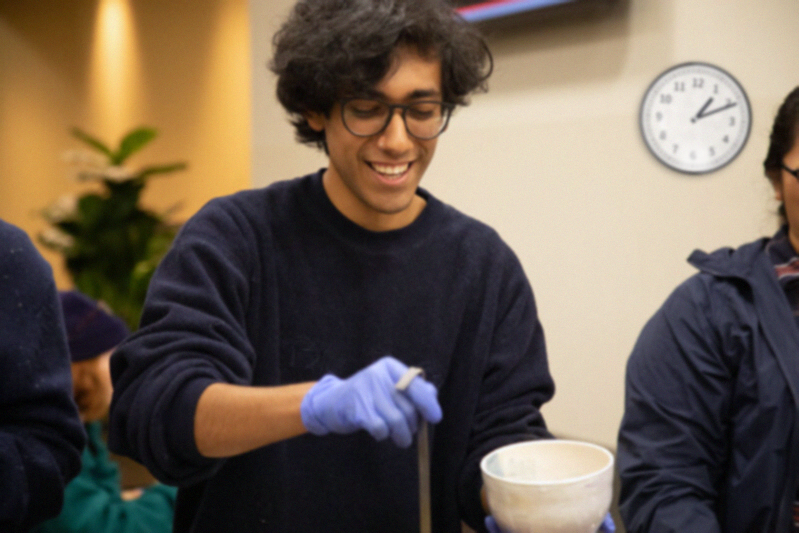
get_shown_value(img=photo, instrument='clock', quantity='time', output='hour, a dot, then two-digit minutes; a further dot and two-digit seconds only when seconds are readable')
1.11
